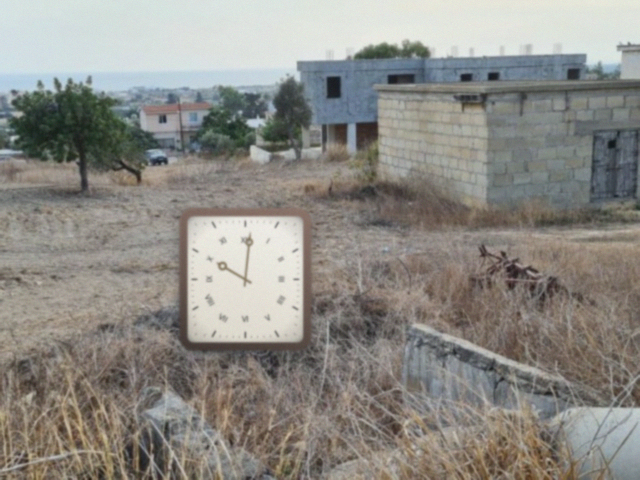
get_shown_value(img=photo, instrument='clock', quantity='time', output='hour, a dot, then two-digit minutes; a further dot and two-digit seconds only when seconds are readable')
10.01
